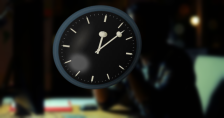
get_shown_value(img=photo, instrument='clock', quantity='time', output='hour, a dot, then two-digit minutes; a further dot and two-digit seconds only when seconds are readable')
12.07
